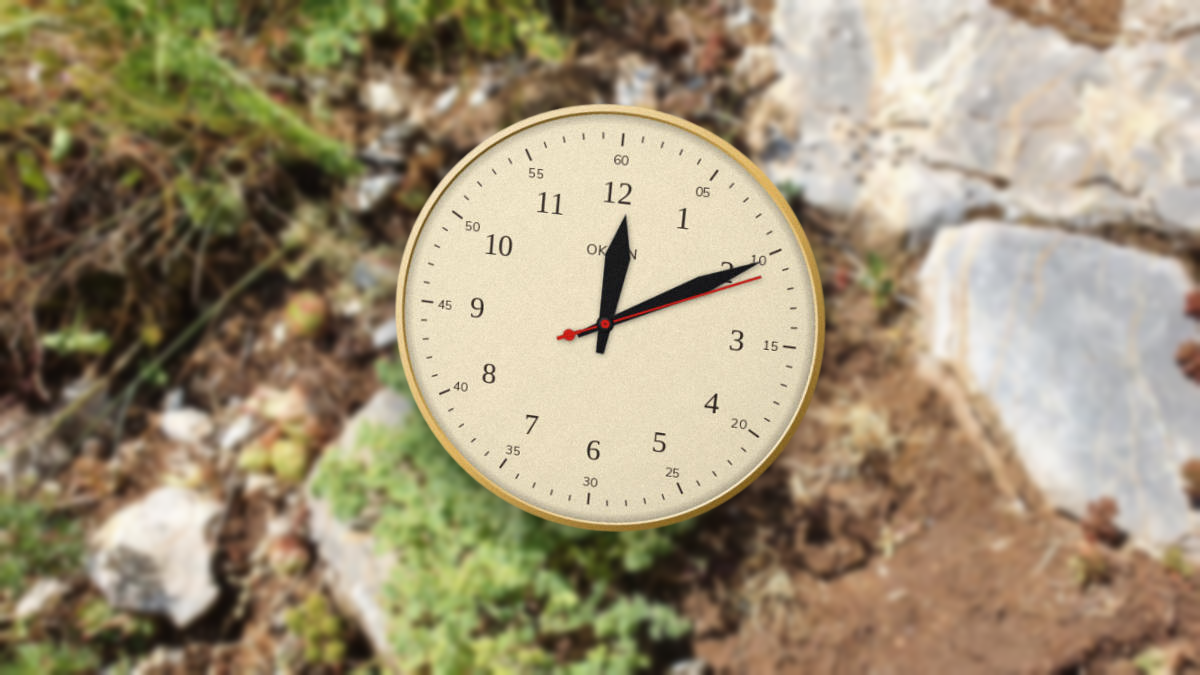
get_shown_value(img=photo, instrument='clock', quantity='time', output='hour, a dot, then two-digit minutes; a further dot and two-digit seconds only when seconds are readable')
12.10.11
